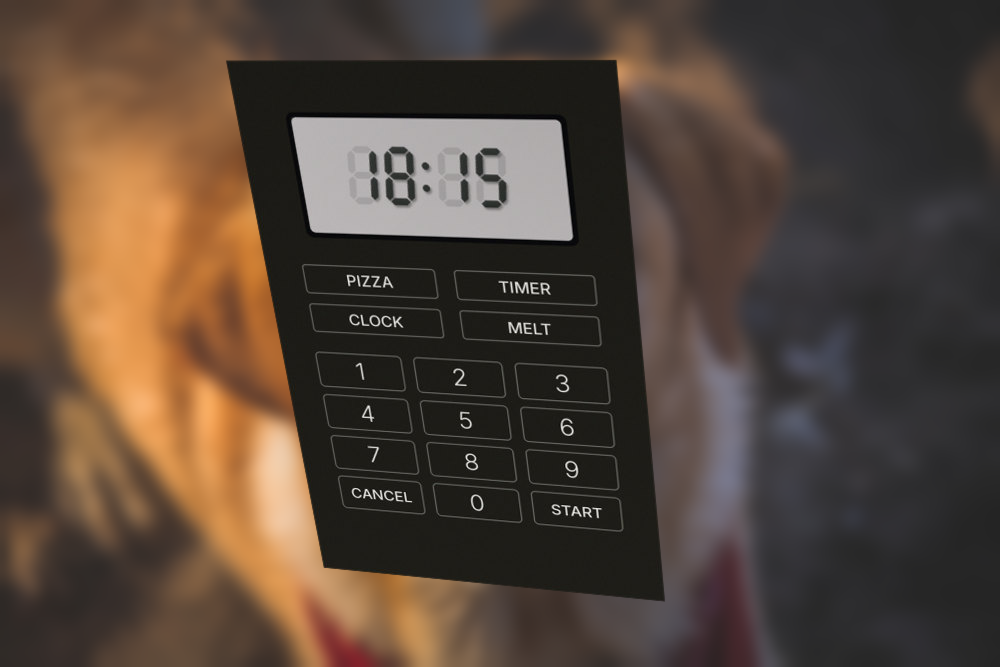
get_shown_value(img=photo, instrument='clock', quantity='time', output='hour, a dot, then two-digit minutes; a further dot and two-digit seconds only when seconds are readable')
18.15
